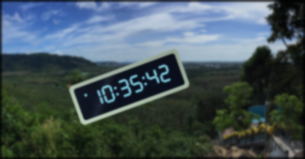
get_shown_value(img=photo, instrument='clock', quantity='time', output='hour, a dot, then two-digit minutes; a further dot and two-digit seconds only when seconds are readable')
10.35.42
